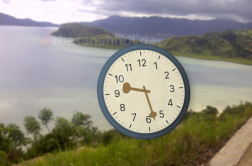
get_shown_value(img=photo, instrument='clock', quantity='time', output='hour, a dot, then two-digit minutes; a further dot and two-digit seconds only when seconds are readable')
9.28
